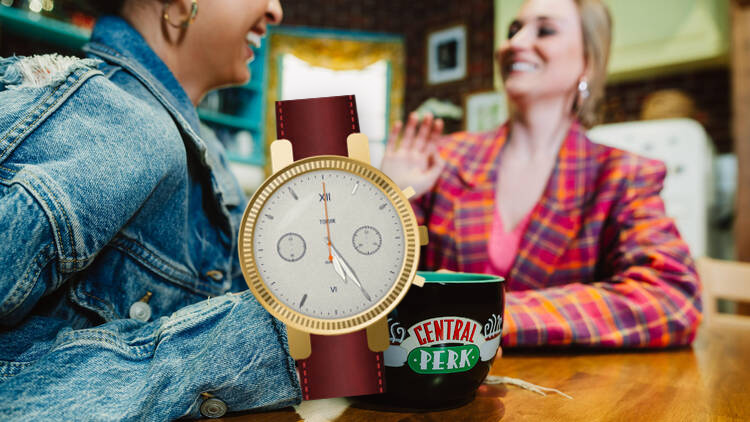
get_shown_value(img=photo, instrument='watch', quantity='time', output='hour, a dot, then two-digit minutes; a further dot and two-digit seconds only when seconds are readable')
5.25
